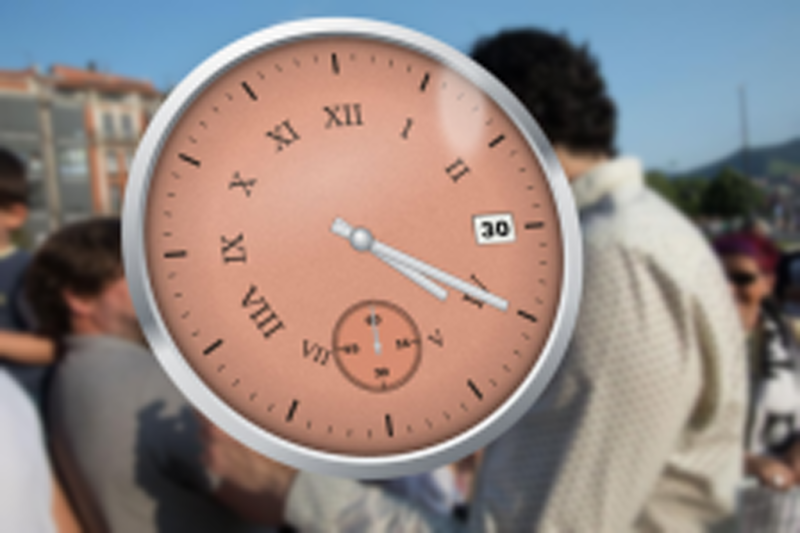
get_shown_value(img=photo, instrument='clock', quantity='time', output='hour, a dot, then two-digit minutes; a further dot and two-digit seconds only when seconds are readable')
4.20
